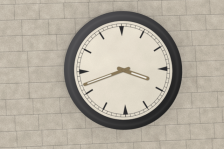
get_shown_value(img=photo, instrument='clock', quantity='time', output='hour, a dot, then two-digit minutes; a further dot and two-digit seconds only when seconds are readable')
3.42
